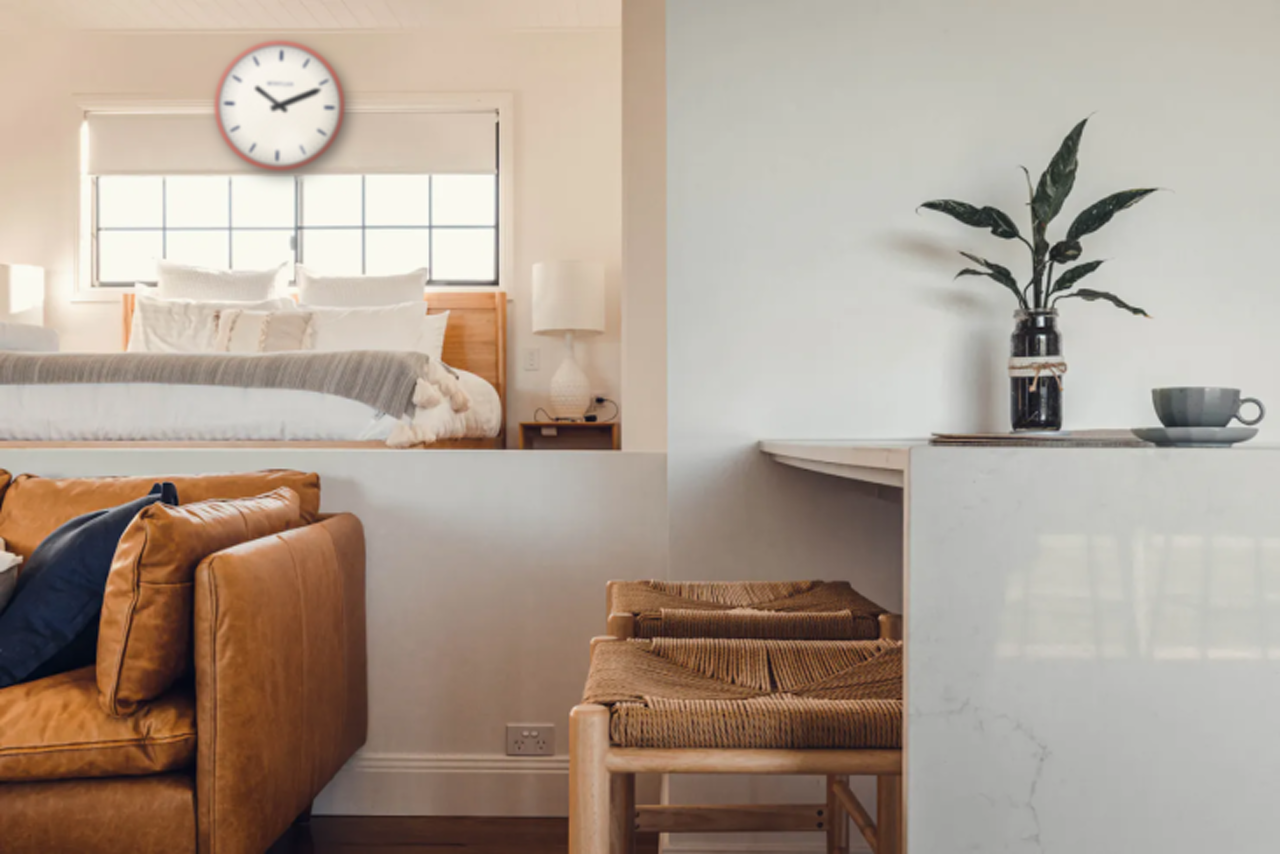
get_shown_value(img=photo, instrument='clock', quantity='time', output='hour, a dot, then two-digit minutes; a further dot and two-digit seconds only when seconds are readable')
10.11
